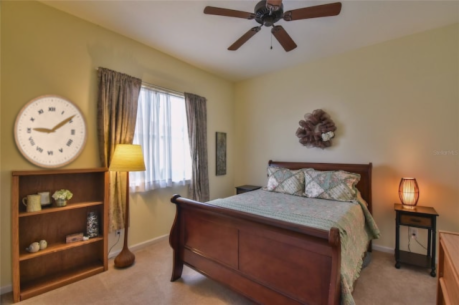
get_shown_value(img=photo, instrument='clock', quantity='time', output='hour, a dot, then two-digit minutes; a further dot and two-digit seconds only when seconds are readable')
9.09
